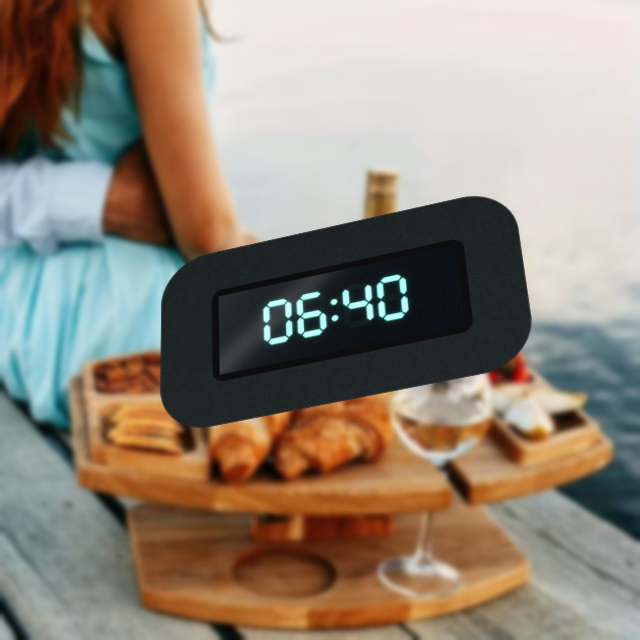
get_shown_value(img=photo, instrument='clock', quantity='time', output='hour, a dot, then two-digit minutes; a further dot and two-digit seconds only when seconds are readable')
6.40
